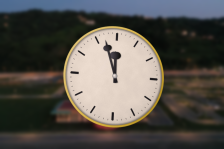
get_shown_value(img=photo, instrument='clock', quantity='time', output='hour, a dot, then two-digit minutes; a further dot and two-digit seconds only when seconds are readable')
11.57
